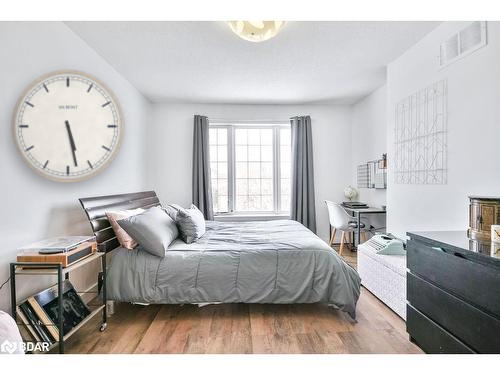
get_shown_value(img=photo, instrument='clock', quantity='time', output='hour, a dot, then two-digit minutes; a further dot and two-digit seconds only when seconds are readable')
5.28
